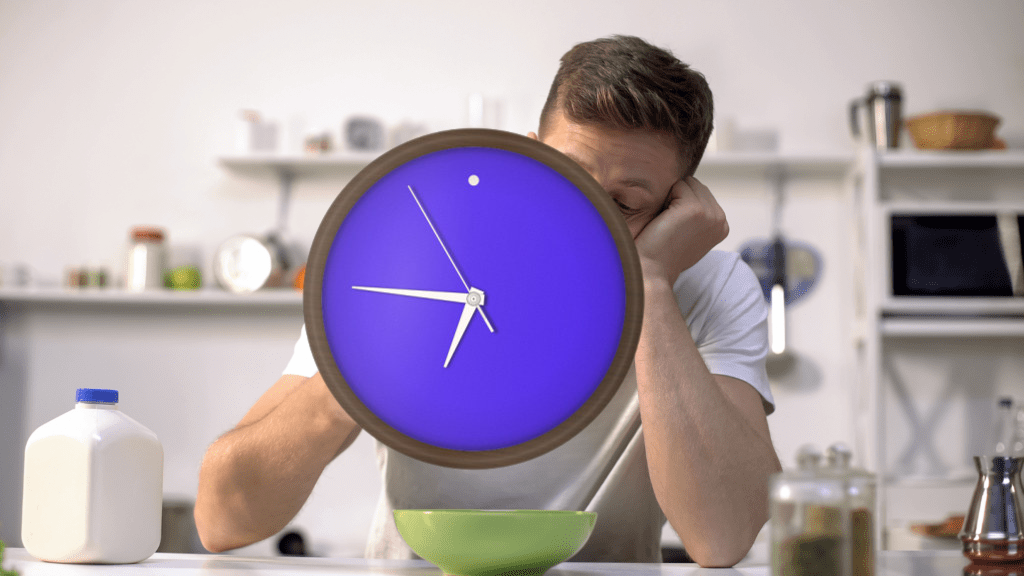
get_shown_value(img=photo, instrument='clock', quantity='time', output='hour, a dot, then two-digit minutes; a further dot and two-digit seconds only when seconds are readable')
6.45.55
